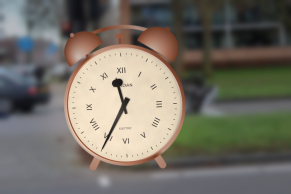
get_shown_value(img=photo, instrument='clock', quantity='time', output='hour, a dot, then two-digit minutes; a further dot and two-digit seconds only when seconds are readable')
11.35
